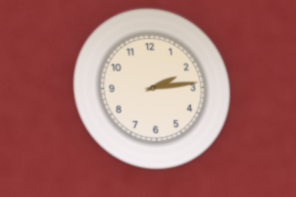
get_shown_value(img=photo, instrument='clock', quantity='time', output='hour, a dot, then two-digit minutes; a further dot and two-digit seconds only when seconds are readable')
2.14
